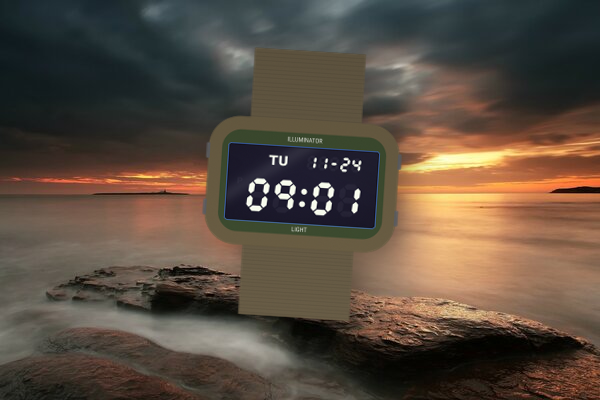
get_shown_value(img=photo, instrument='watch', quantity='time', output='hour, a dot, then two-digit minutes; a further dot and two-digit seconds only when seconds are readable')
9.01
